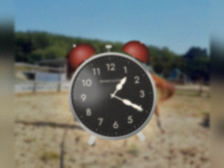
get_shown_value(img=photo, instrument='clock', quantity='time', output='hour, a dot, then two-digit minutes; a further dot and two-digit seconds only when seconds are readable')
1.20
